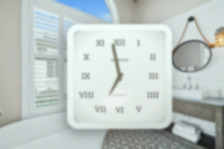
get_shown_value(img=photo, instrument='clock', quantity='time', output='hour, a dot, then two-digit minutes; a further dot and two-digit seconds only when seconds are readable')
6.58
